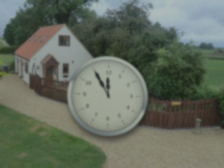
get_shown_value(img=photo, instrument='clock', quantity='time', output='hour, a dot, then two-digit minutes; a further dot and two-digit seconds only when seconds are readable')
11.55
